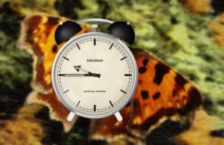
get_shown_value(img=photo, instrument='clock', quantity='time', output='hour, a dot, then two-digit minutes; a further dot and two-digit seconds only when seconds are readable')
9.45
